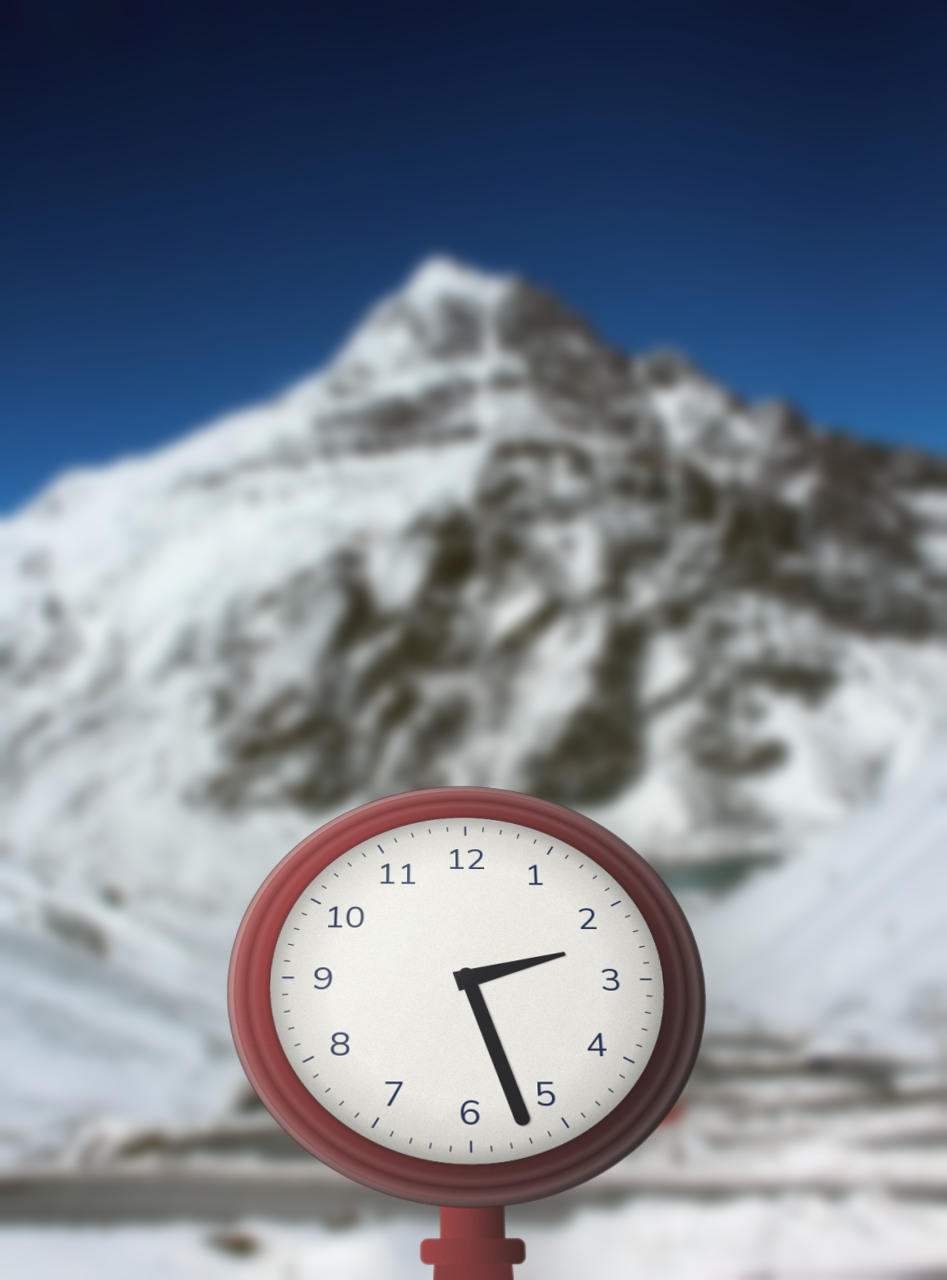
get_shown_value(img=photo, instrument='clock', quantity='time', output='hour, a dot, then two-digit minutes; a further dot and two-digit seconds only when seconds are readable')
2.27
